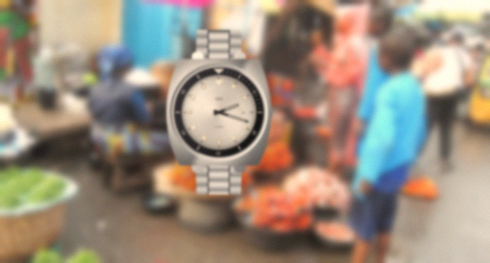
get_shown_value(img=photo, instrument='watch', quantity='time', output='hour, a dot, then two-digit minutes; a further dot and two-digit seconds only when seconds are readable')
2.18
